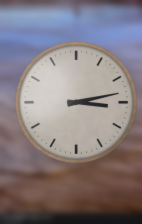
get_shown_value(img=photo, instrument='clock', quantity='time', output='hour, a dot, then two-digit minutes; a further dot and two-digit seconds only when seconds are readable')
3.13
